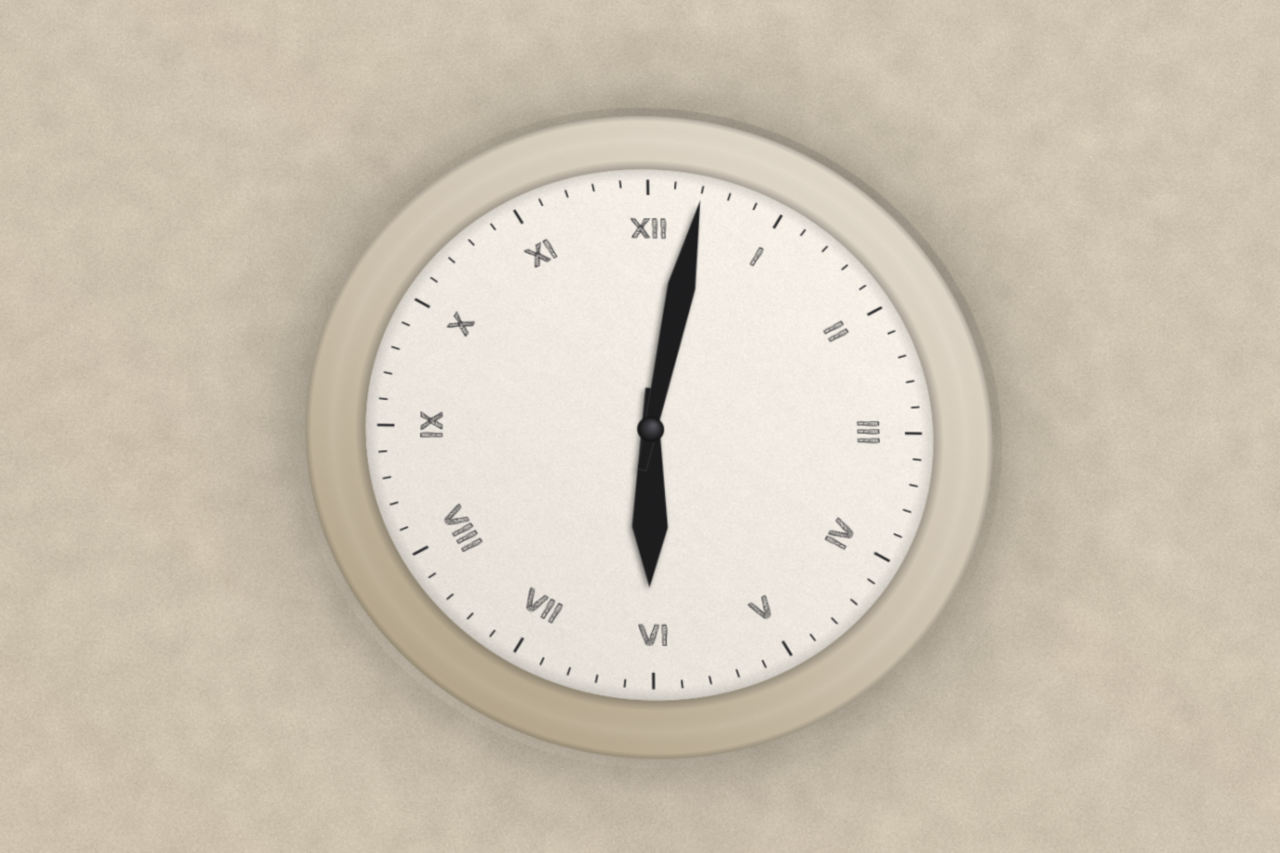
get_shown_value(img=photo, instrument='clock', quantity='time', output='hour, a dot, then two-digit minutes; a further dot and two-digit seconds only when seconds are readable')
6.02
